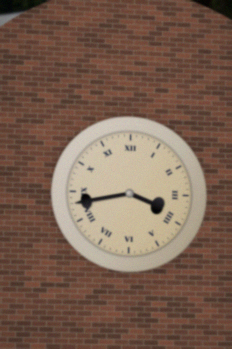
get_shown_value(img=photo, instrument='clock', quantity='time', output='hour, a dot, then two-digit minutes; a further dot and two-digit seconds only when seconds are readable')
3.43
